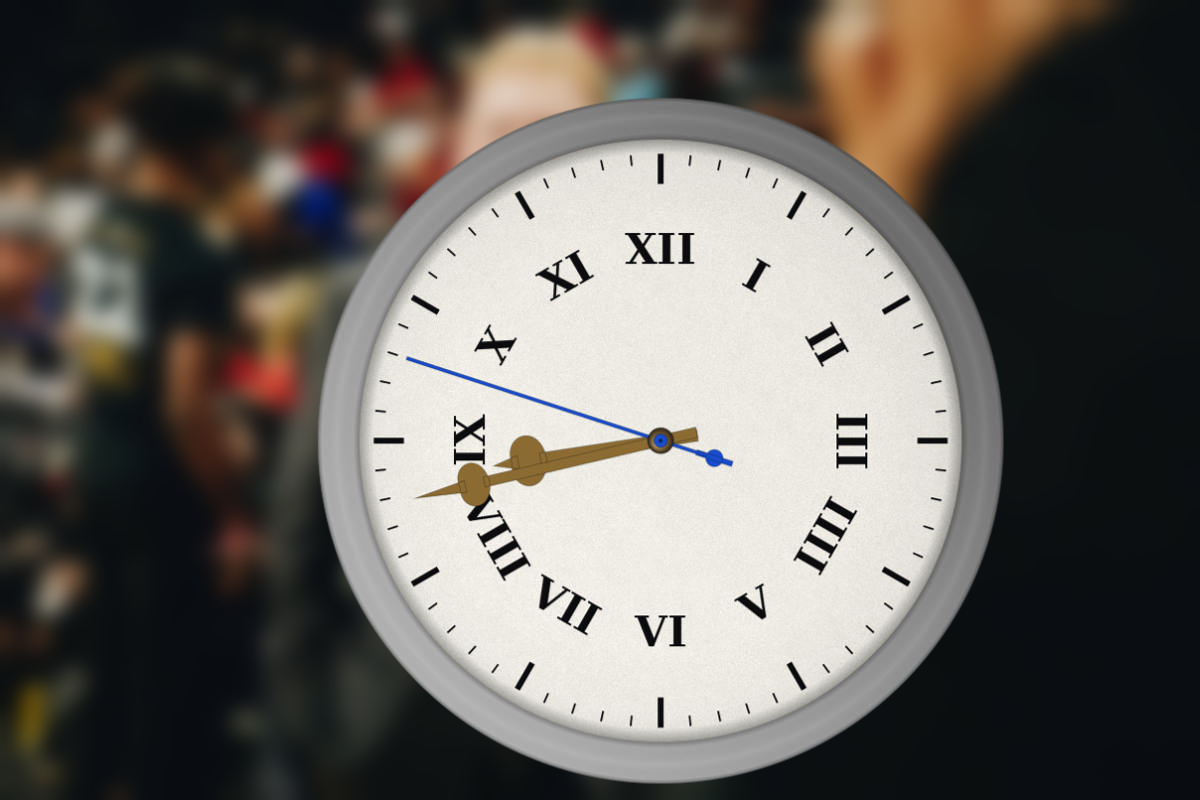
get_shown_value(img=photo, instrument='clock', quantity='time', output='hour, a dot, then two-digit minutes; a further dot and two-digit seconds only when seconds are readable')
8.42.48
